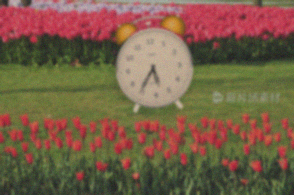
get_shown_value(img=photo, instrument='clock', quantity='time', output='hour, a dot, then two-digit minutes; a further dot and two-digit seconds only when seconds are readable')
5.36
